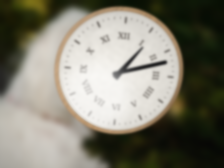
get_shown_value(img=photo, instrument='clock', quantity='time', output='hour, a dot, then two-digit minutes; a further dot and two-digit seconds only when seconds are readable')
1.12
